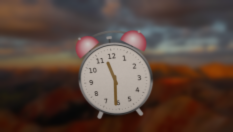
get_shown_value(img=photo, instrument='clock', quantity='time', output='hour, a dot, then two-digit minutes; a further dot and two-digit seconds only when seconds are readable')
11.31
